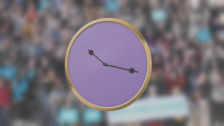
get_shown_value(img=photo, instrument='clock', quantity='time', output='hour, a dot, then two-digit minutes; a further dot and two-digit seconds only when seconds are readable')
10.17
